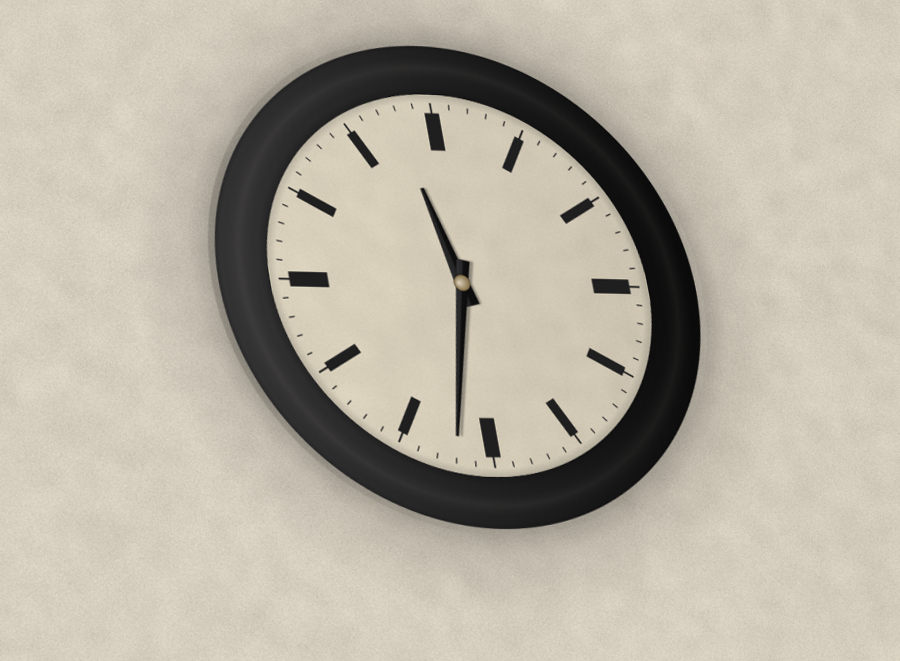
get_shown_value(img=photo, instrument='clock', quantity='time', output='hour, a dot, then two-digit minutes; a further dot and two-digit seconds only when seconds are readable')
11.32
